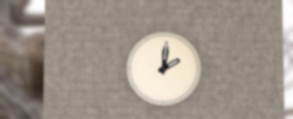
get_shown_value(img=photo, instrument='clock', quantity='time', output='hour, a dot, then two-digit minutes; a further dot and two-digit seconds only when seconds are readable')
2.01
